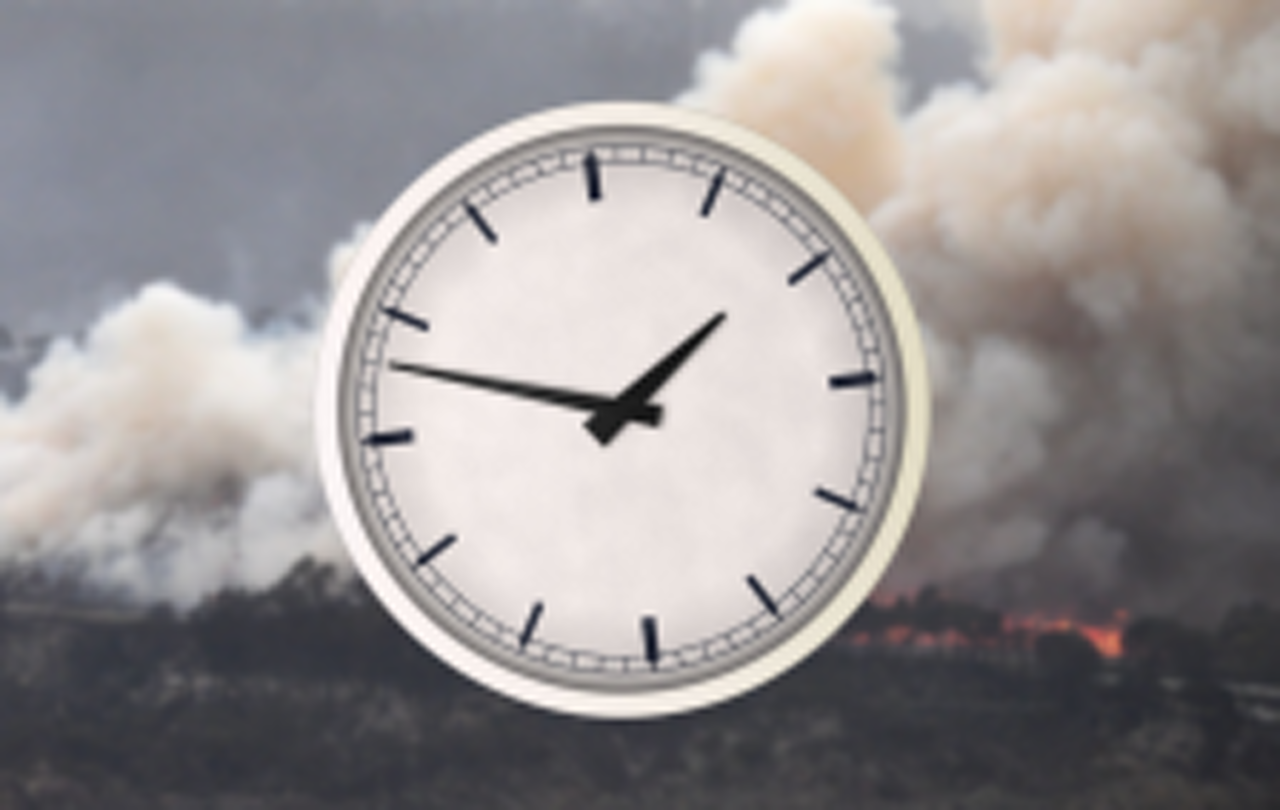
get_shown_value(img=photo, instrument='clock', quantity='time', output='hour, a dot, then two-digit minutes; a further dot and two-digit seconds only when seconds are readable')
1.48
